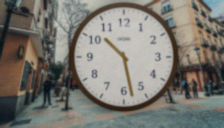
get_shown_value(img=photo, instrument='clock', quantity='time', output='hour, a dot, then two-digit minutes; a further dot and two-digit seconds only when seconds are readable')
10.28
